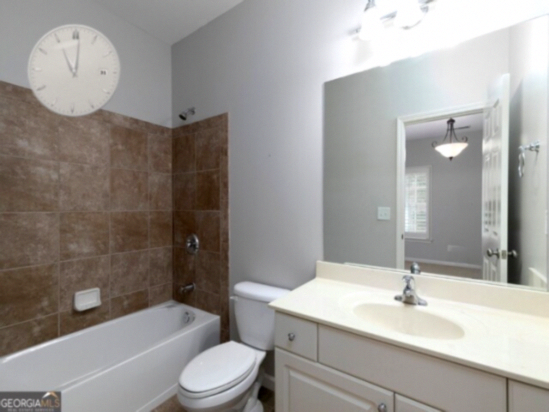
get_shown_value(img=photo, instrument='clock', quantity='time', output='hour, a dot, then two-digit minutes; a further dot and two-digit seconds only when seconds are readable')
11.01
